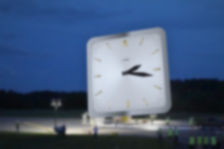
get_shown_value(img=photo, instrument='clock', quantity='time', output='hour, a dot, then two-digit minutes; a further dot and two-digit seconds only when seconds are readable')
2.17
